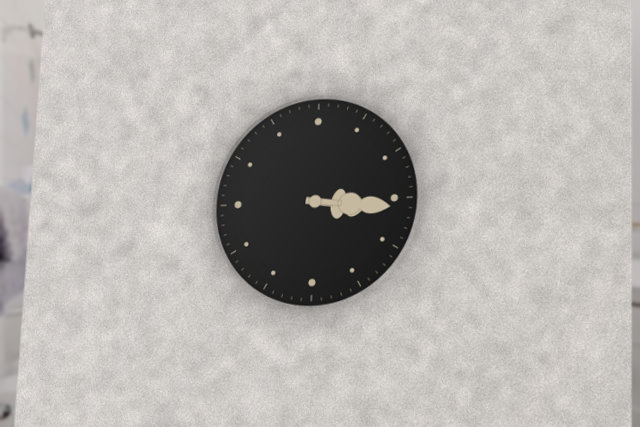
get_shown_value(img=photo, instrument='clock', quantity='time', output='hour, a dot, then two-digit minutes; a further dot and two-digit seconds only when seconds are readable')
3.16
